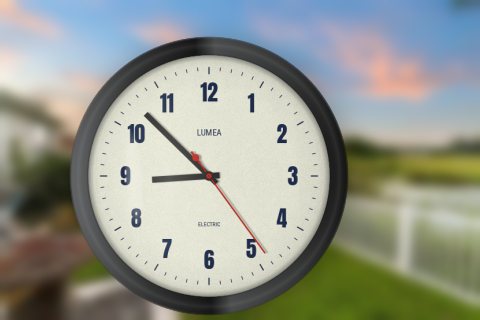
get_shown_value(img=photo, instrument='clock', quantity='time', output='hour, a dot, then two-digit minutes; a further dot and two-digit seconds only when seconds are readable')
8.52.24
